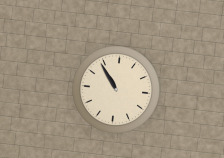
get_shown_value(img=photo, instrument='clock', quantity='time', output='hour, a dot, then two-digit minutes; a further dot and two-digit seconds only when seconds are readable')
10.54
